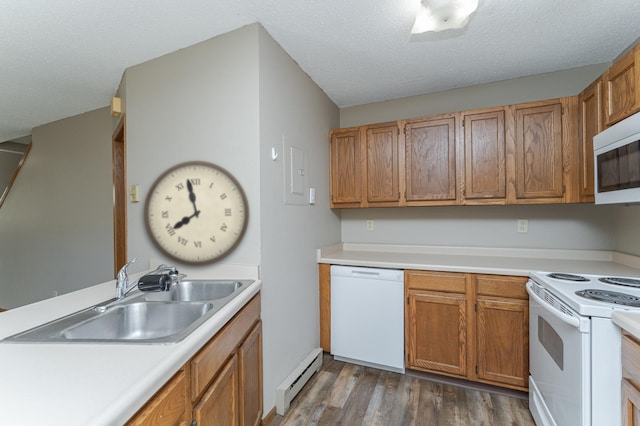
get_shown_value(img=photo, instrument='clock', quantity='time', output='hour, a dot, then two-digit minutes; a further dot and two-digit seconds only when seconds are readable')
7.58
